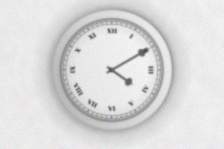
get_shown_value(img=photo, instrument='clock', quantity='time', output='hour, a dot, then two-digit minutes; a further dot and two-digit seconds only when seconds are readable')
4.10
